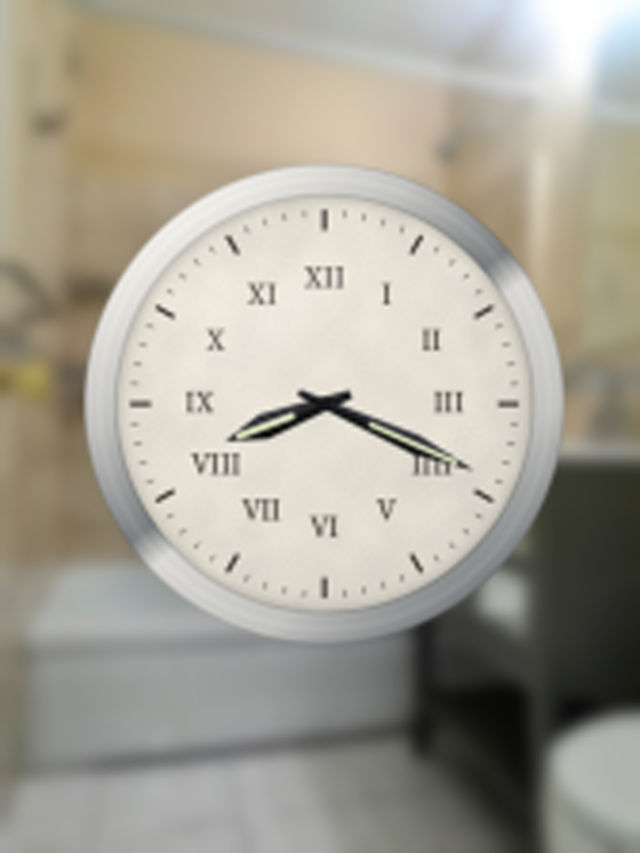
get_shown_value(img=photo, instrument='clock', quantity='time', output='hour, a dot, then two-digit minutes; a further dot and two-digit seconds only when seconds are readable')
8.19
